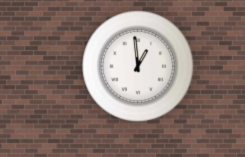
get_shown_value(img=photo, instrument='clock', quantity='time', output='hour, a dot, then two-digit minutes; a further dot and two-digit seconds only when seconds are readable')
12.59
